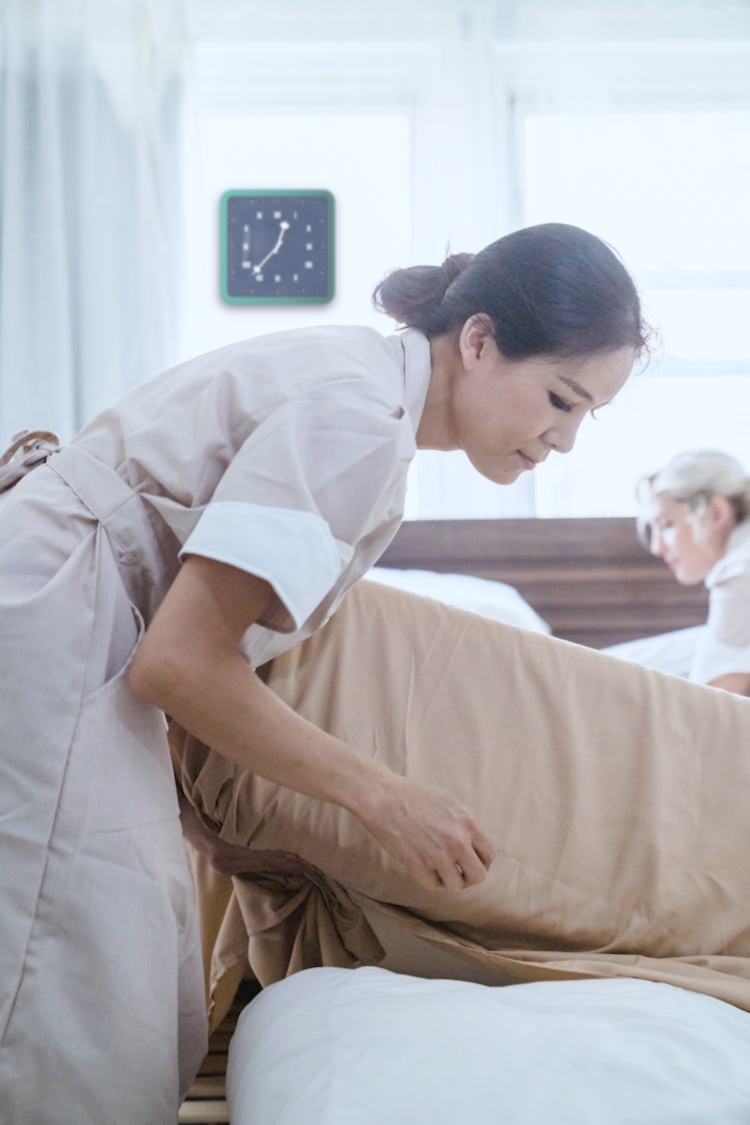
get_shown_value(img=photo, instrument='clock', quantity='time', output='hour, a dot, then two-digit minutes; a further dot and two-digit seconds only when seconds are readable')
12.37
